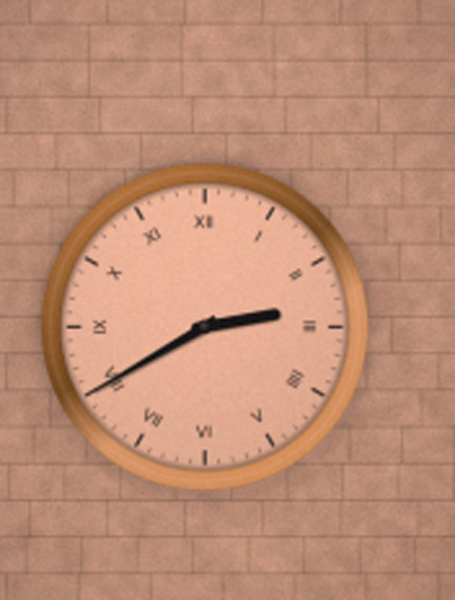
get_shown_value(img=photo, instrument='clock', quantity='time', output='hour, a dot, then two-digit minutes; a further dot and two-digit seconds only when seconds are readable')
2.40
